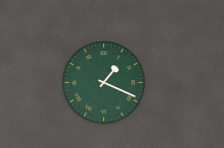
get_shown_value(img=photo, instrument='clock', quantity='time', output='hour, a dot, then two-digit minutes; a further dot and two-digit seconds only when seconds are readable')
1.19
